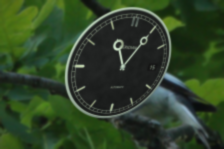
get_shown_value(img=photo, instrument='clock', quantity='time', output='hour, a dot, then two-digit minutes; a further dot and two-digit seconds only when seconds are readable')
11.05
